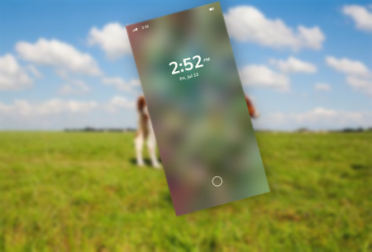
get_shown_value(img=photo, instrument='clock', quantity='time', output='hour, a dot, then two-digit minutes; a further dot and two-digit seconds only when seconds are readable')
2.52
